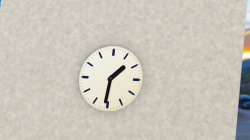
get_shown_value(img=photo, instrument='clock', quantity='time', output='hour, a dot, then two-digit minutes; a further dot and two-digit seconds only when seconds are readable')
1.31
